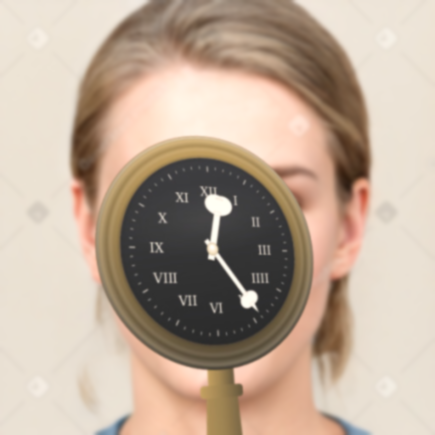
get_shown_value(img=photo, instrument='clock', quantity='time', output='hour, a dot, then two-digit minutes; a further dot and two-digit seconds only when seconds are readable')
12.24
